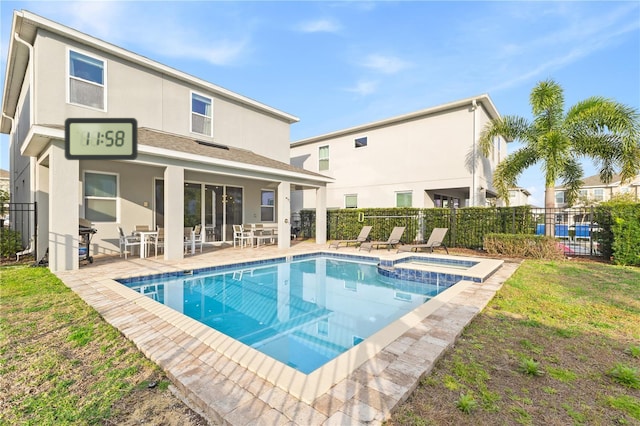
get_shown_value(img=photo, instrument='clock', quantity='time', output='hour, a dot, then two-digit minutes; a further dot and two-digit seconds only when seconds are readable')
11.58
